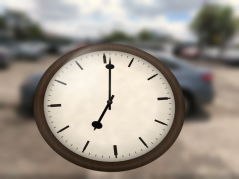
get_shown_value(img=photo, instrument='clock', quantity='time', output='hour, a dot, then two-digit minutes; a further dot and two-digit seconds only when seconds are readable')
7.01
